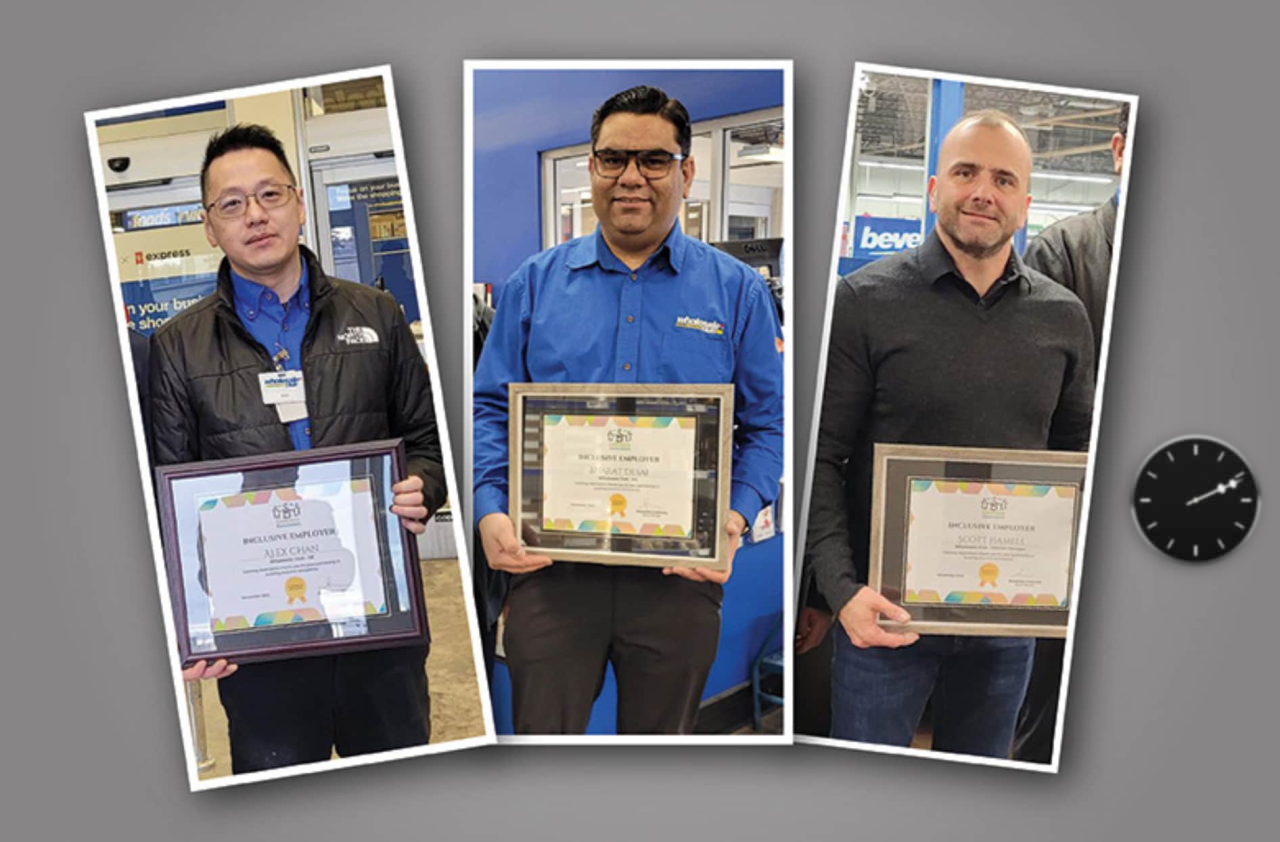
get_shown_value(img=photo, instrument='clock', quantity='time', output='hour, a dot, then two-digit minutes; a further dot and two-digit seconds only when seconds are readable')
2.11
